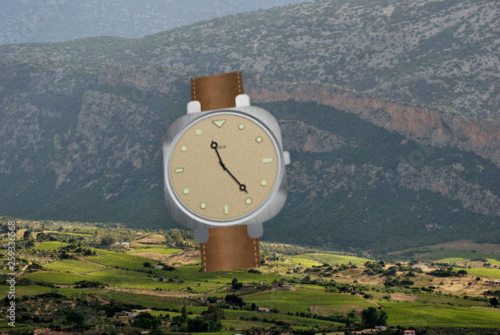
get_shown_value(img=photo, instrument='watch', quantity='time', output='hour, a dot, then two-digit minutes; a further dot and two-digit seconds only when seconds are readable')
11.24
